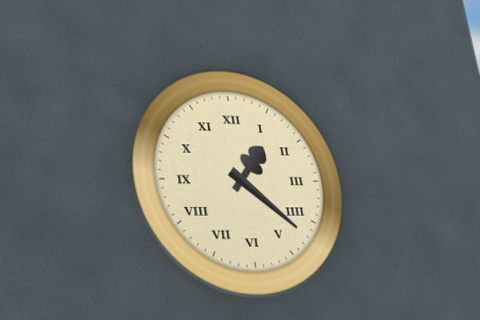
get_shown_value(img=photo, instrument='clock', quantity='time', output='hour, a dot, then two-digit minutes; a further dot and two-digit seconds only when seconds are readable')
1.22
